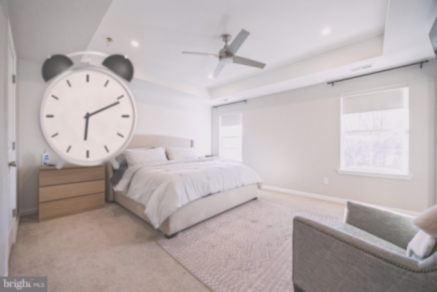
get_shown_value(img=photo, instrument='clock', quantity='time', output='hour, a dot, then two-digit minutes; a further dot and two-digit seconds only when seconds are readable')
6.11
